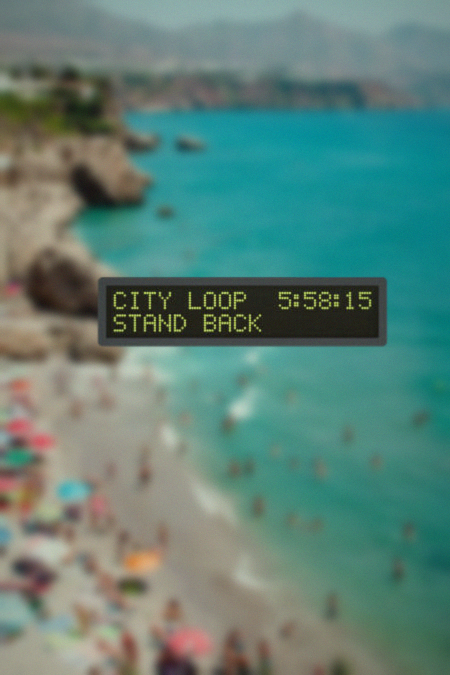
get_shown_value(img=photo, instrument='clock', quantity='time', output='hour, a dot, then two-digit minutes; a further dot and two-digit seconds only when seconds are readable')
5.58.15
